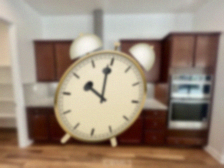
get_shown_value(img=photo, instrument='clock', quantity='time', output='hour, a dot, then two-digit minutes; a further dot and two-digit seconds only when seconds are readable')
9.59
